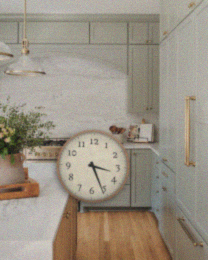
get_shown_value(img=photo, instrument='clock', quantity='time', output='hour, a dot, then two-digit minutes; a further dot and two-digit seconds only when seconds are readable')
3.26
